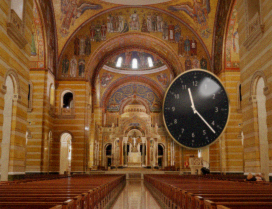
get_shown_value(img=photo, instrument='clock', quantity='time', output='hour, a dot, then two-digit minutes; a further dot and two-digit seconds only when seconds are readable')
11.22
